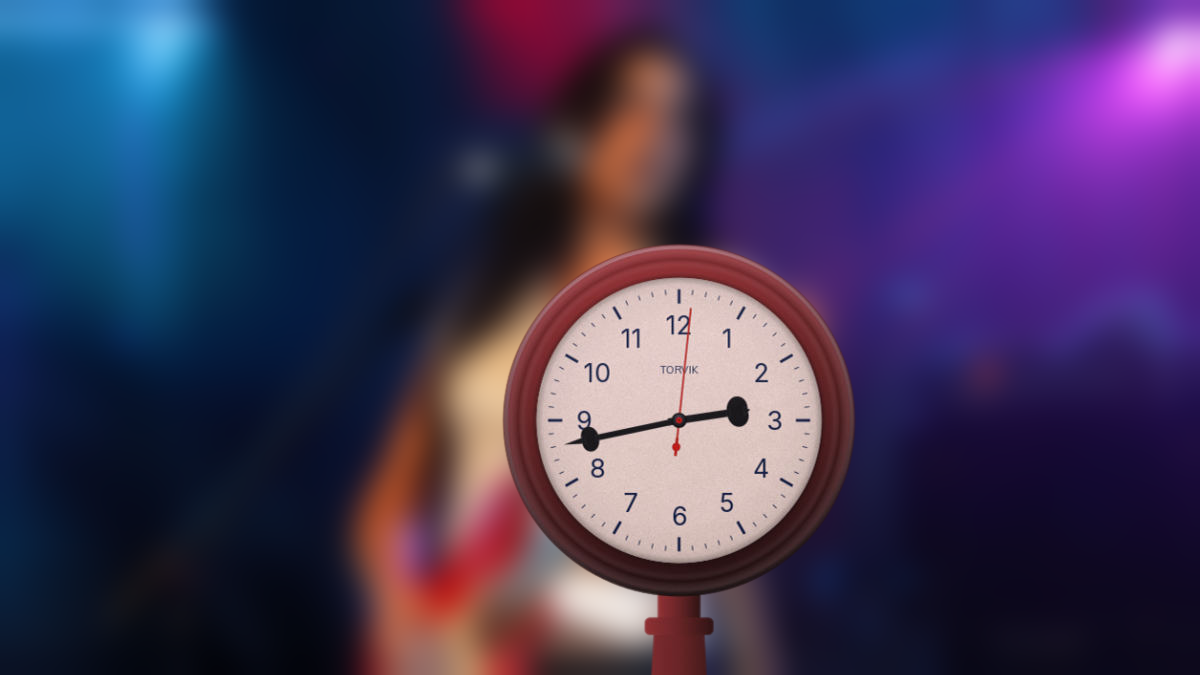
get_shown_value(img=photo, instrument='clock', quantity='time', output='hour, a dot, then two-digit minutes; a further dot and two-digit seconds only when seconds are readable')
2.43.01
